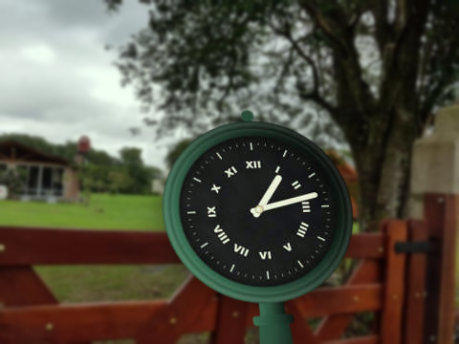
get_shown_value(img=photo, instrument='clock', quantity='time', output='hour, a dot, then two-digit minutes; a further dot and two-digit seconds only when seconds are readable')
1.13
